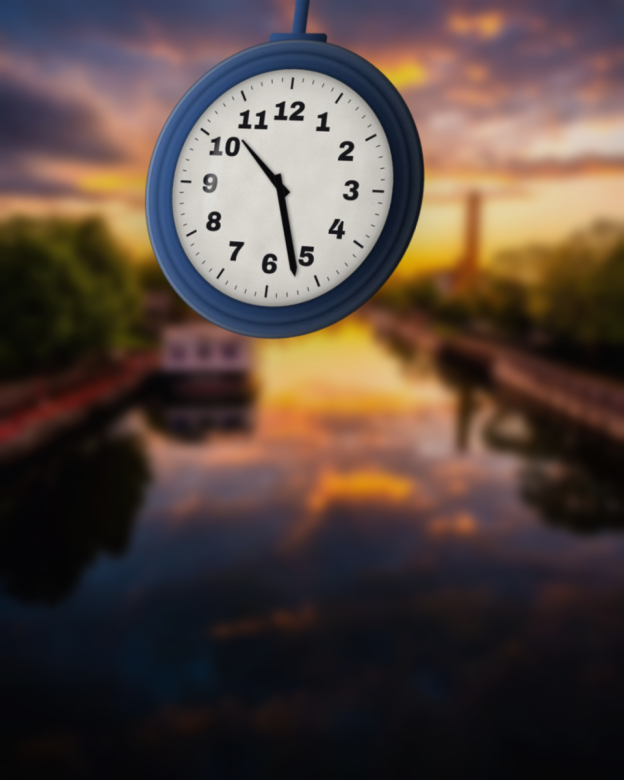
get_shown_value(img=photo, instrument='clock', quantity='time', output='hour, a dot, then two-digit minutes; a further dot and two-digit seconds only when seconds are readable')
10.27
